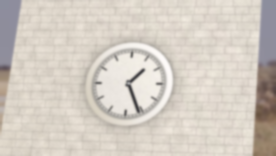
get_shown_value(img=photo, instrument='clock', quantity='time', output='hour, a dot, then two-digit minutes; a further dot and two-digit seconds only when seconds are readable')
1.26
